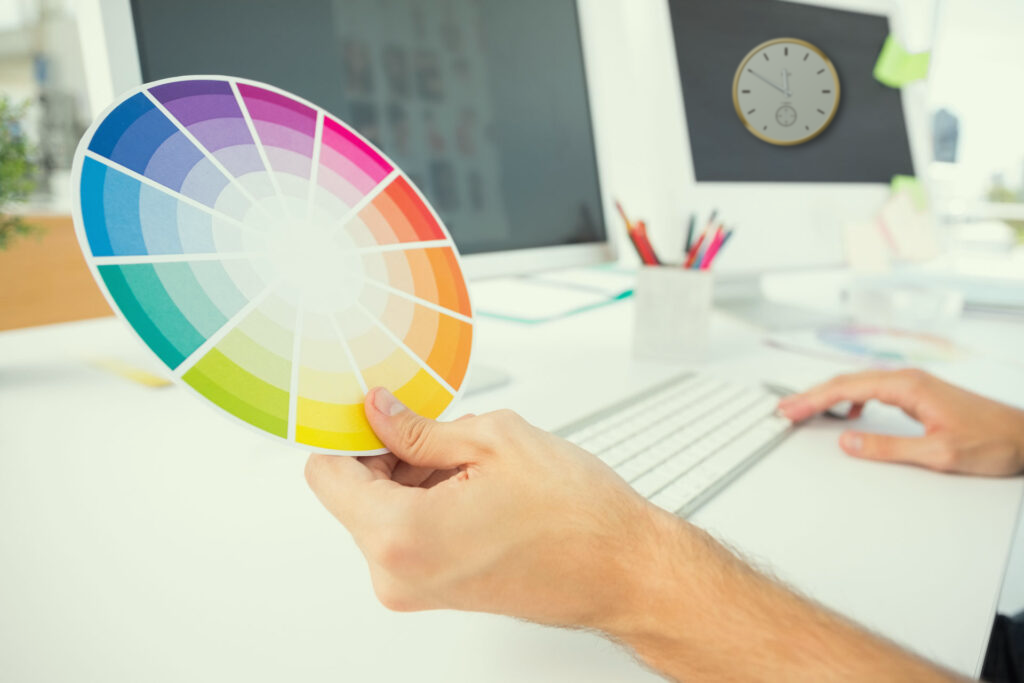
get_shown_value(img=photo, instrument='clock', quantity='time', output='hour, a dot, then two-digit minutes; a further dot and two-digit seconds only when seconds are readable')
11.50
